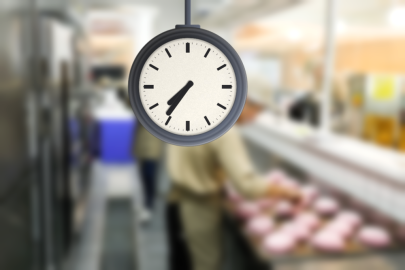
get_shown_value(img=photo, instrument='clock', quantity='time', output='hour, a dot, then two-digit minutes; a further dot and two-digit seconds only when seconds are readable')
7.36
